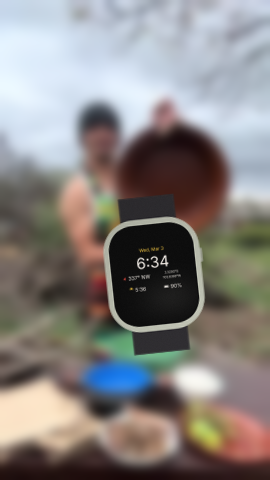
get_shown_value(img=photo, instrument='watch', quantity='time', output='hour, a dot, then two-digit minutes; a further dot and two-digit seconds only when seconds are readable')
6.34
